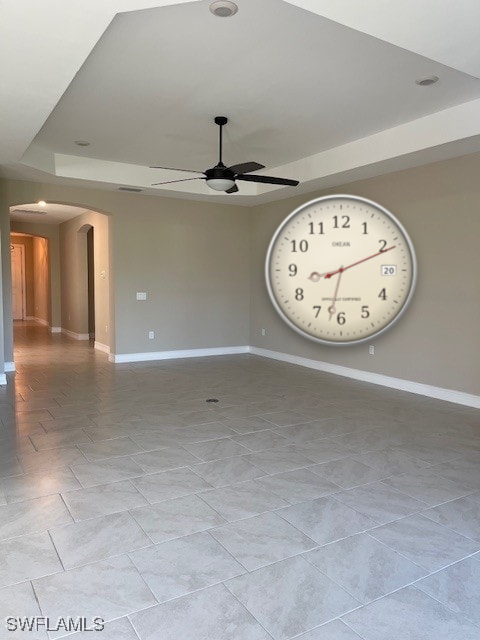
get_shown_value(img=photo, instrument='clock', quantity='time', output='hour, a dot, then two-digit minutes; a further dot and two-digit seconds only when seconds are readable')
8.32.11
